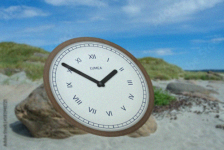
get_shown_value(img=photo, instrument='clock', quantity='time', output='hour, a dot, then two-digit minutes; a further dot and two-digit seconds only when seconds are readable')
1.51
